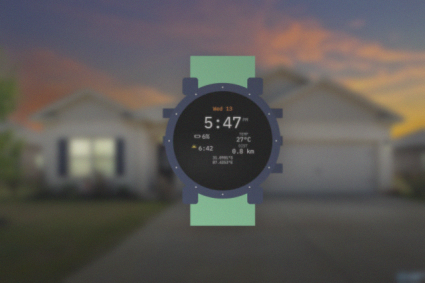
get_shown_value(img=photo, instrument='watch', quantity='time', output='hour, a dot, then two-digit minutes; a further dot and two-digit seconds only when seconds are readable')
5.47
